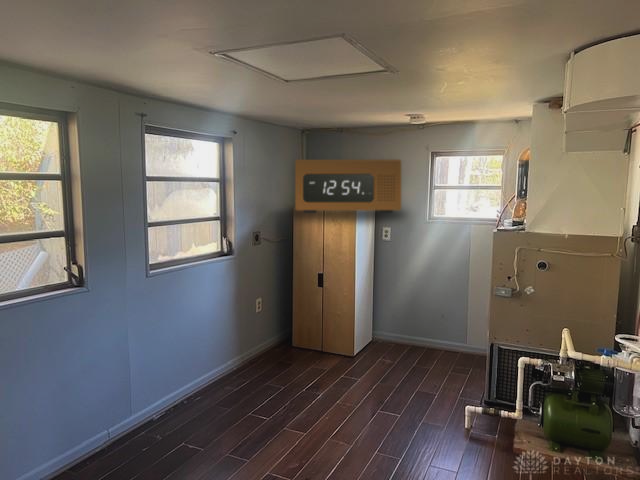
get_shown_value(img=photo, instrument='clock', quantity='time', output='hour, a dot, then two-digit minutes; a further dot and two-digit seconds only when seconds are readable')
12.54
